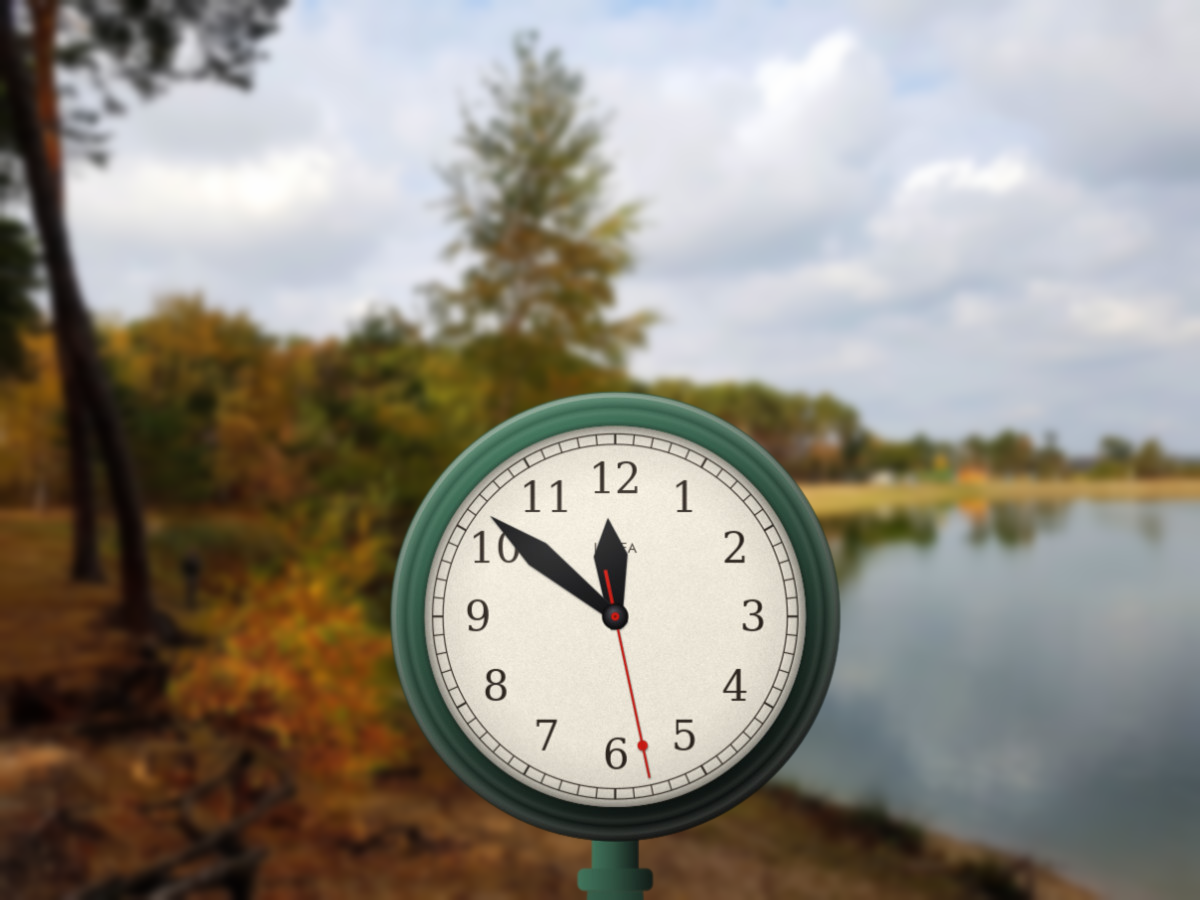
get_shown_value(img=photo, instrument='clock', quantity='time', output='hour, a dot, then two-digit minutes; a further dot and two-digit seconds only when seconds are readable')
11.51.28
